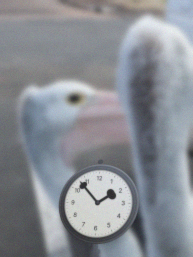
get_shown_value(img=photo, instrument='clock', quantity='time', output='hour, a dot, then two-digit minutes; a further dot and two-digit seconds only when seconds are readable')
1.53
